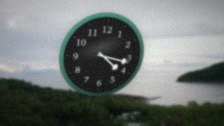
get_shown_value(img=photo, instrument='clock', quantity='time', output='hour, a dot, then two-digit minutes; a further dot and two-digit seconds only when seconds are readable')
4.17
